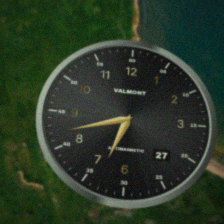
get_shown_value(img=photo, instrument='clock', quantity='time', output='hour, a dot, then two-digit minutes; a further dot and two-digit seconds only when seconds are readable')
6.42
